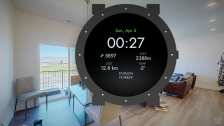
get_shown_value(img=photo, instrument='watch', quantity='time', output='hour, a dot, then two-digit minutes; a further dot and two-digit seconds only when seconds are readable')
0.27
